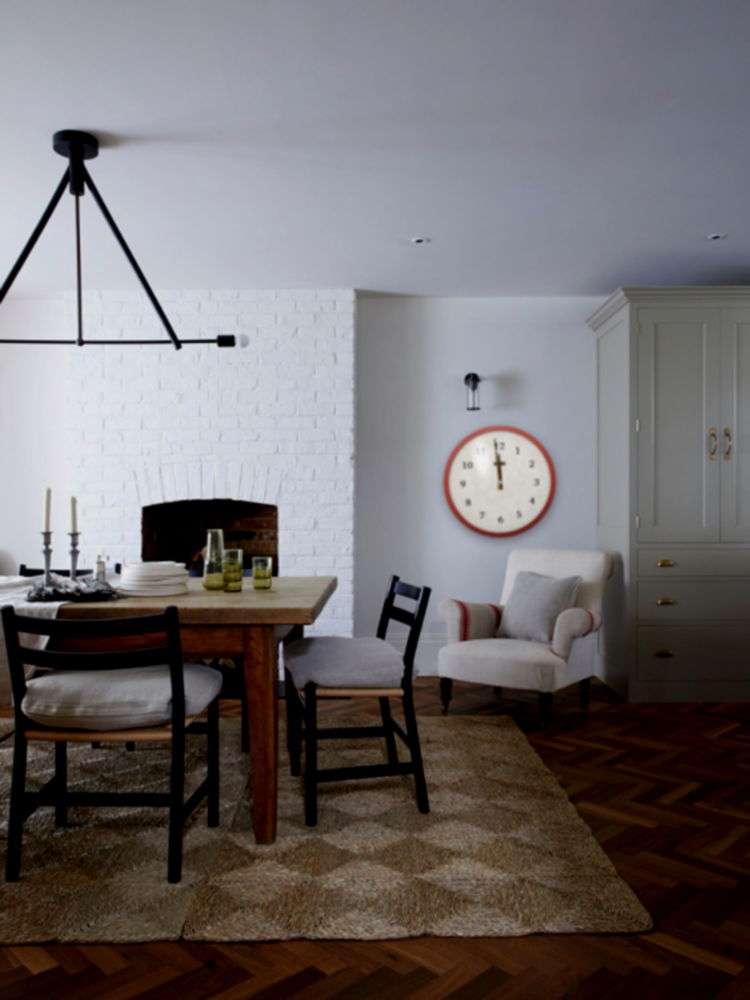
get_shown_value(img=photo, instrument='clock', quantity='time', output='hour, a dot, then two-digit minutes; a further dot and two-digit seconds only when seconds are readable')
11.59
